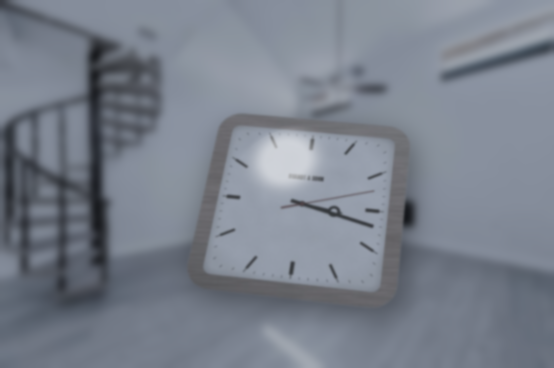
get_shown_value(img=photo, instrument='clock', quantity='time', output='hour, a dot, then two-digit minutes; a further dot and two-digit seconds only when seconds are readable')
3.17.12
